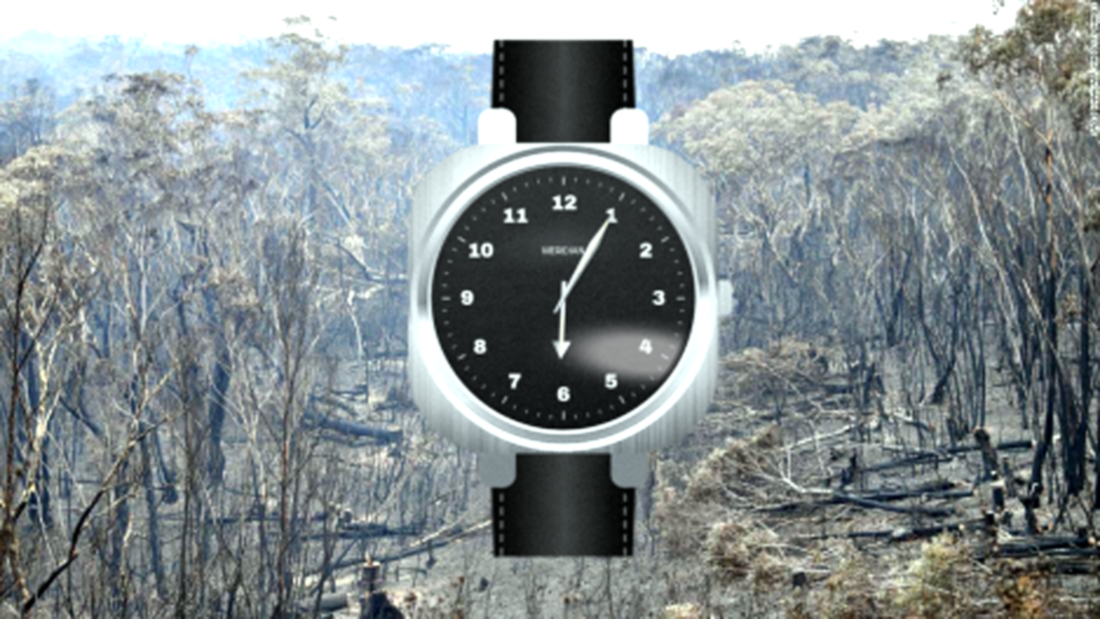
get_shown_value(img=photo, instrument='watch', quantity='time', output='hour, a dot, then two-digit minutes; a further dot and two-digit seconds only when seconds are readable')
6.05
